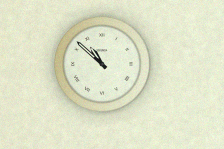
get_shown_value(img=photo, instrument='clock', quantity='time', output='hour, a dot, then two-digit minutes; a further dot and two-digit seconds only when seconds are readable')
10.52
